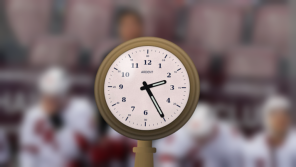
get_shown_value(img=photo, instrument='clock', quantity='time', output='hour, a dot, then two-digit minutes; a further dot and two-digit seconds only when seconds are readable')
2.25
